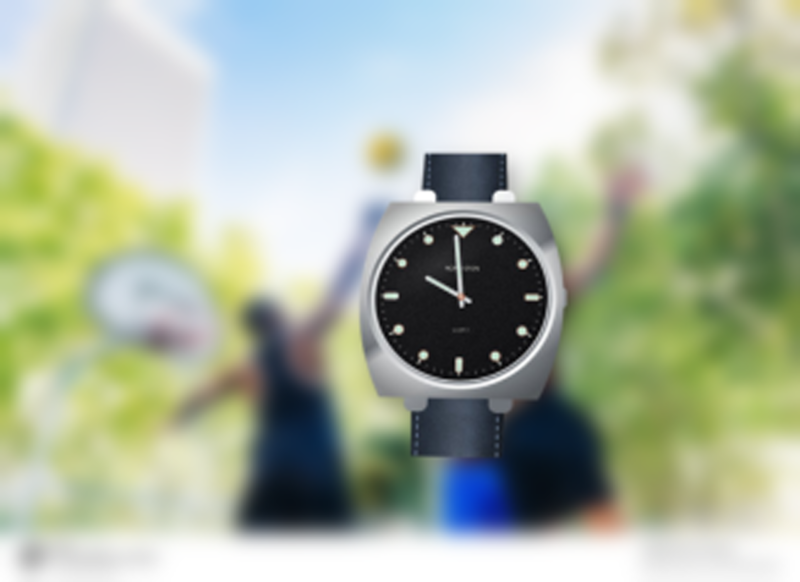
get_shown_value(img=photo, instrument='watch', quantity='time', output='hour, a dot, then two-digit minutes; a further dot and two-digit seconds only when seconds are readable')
9.59
